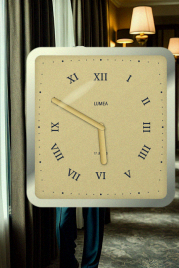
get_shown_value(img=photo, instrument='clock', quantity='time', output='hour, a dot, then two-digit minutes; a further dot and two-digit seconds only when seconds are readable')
5.50
